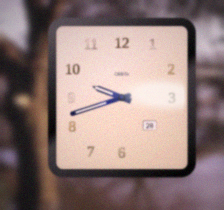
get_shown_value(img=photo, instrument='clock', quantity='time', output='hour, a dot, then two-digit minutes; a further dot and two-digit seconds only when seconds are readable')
9.42
